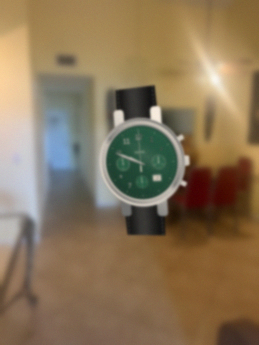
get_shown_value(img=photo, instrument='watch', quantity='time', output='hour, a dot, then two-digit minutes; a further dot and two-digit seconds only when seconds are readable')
9.49
